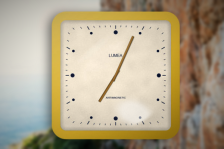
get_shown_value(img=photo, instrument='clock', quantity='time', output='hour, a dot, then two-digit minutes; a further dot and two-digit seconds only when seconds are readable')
7.04
